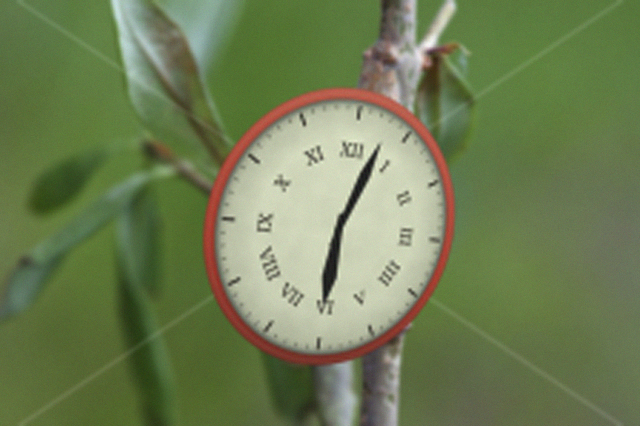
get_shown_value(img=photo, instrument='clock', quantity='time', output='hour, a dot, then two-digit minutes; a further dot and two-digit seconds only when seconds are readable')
6.03
